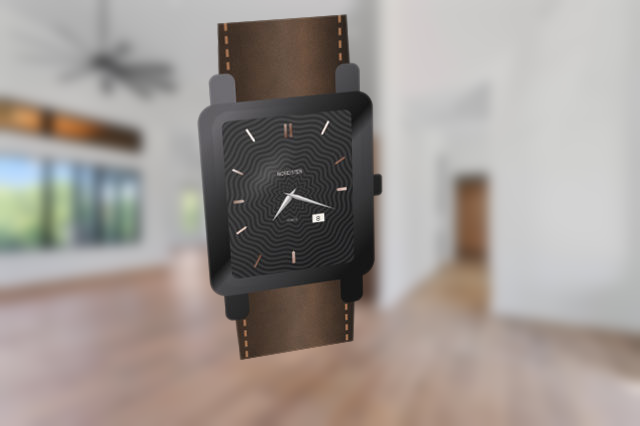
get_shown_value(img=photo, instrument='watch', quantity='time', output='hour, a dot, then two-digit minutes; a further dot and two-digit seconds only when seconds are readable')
7.19
